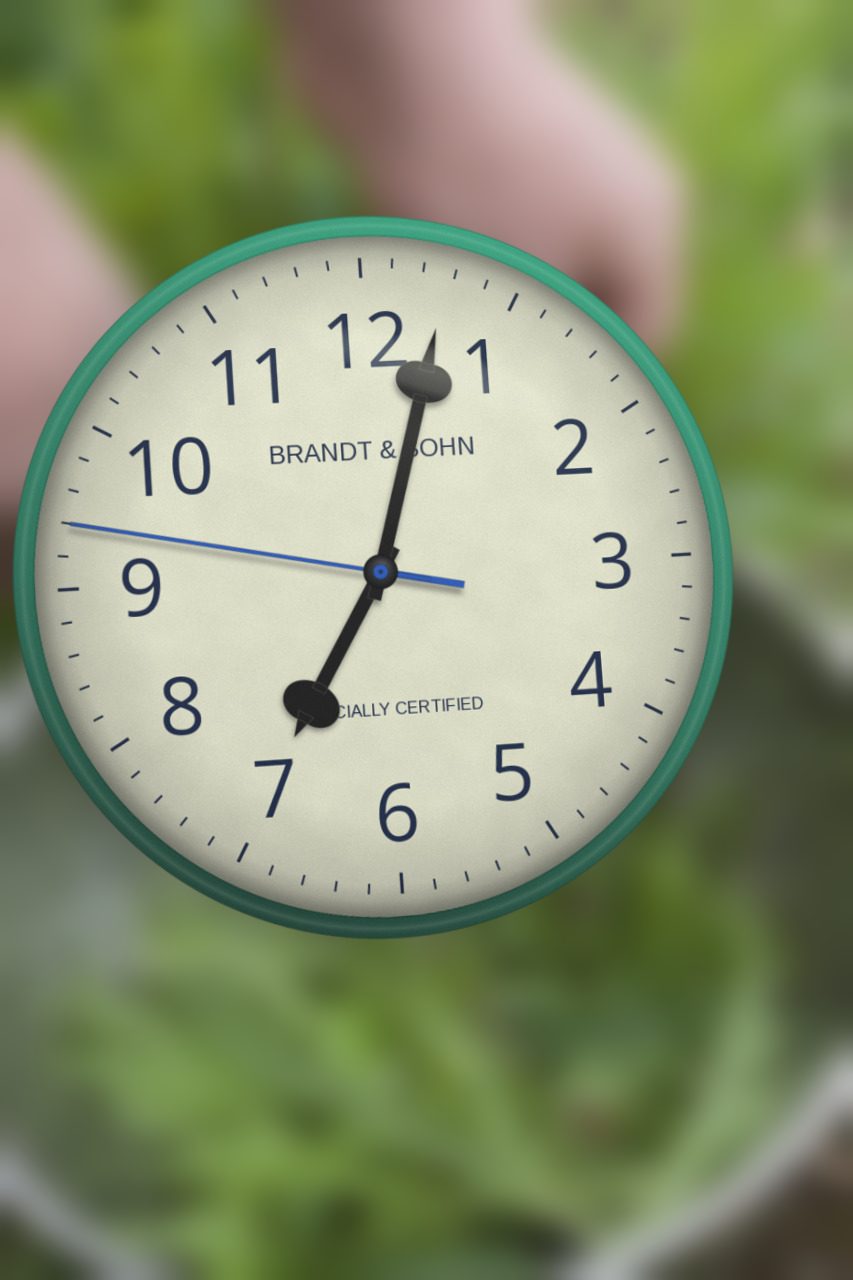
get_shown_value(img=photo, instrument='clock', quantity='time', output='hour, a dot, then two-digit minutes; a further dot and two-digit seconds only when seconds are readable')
7.02.47
